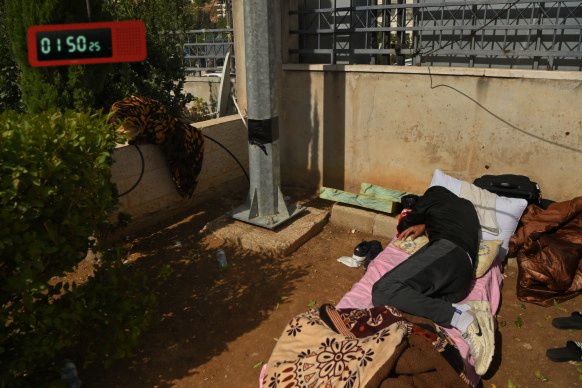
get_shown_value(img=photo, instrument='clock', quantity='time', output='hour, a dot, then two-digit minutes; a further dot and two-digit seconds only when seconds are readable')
1.50
